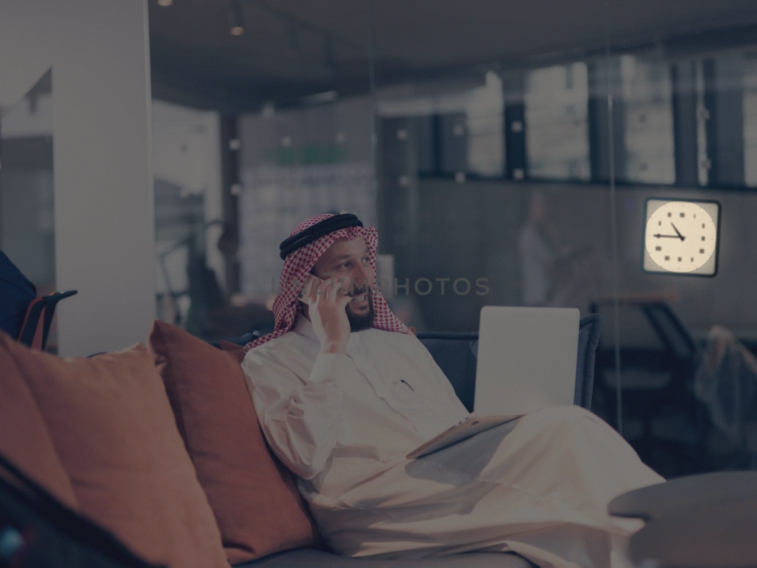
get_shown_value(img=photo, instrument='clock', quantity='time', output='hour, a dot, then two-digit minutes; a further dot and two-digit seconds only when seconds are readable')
10.45
